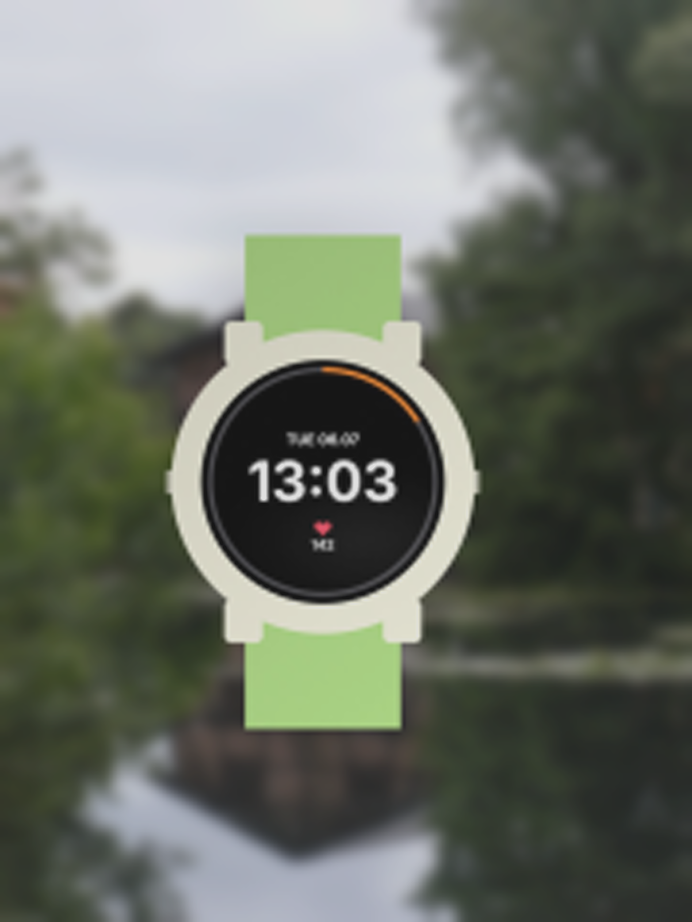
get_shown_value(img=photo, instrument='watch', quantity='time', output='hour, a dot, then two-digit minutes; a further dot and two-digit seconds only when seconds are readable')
13.03
